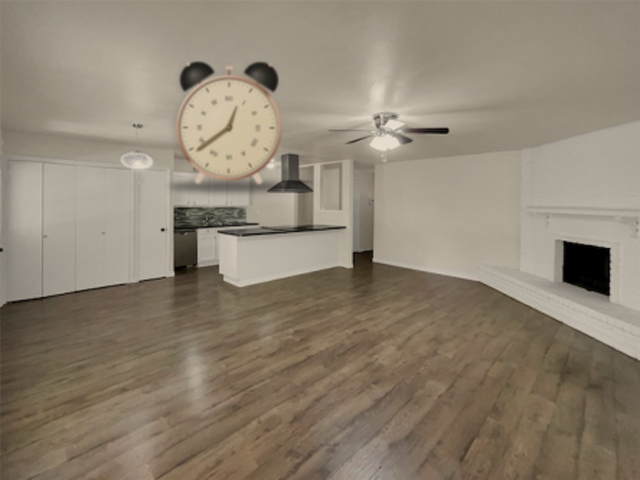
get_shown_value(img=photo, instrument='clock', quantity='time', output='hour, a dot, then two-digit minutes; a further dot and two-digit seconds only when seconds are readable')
12.39
